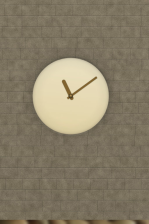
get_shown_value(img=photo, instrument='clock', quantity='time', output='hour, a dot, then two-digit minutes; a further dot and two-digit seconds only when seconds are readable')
11.09
